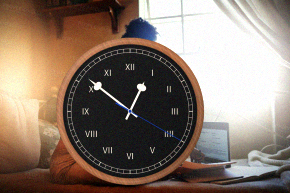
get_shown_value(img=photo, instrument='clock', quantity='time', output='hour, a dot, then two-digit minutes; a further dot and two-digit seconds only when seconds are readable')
12.51.20
